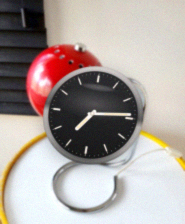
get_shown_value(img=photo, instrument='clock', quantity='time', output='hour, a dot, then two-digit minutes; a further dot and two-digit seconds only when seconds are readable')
7.14
